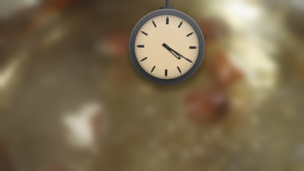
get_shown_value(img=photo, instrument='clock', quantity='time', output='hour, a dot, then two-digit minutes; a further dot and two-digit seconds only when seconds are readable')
4.20
